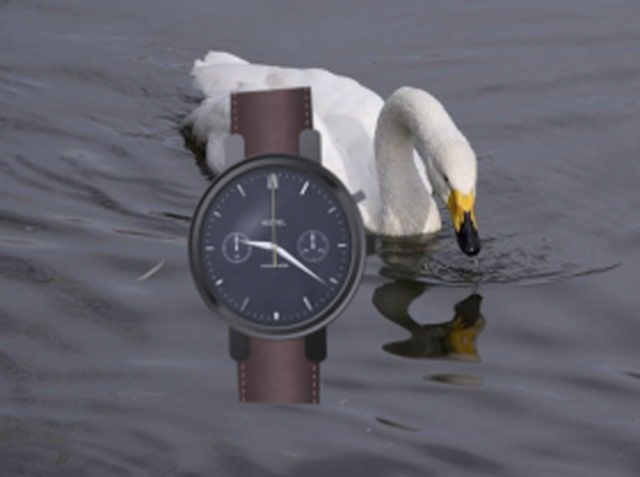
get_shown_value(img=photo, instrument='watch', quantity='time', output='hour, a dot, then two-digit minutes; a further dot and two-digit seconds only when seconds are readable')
9.21
